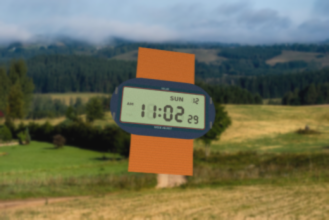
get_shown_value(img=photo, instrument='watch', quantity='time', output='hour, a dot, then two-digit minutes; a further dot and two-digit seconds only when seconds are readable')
11.02
